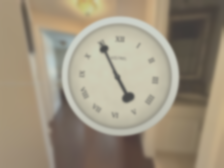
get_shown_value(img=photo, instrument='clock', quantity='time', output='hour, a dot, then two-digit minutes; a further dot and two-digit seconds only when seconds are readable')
4.55
